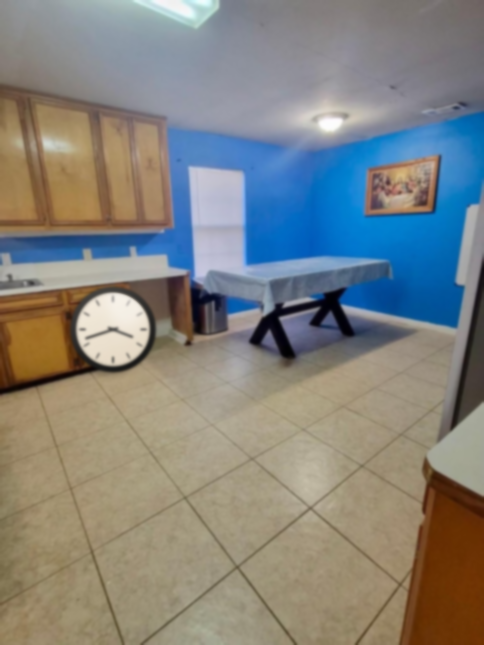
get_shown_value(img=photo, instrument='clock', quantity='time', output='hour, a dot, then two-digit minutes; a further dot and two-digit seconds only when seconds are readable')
3.42
